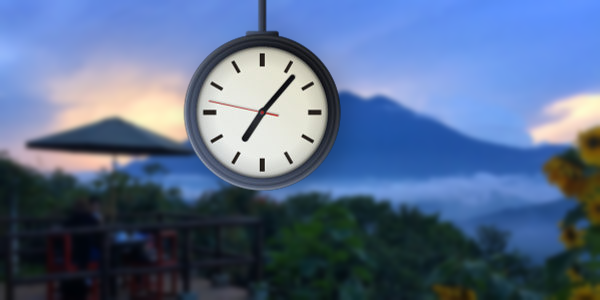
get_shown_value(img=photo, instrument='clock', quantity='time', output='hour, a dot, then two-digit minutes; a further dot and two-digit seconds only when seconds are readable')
7.06.47
